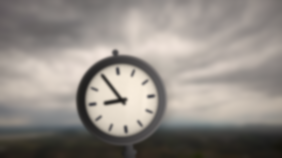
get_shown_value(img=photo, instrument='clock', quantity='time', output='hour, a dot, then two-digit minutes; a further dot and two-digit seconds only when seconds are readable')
8.55
